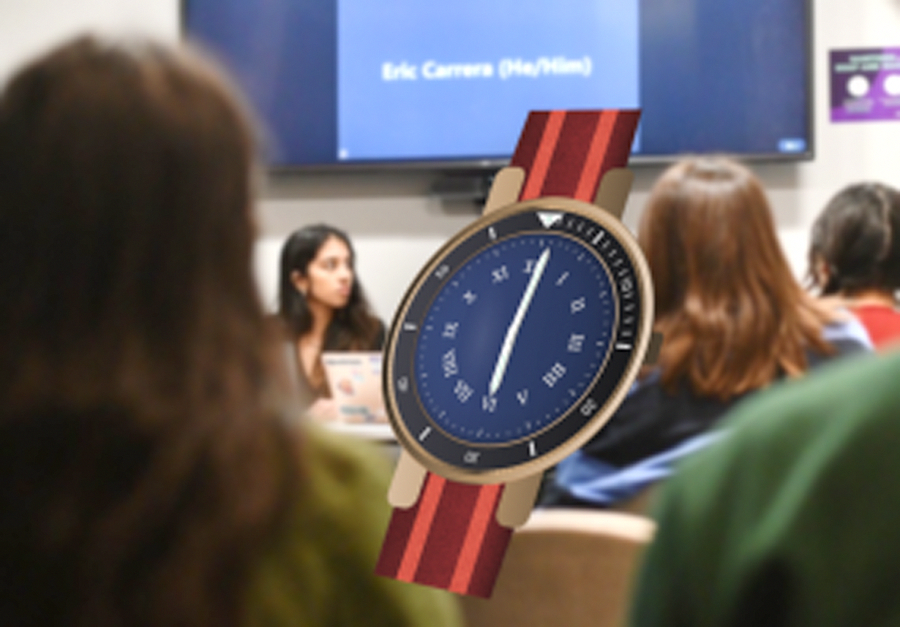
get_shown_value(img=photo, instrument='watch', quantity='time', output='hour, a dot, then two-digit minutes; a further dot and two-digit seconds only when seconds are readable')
6.01
